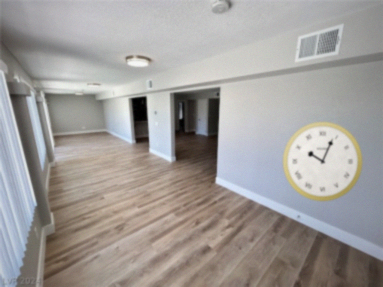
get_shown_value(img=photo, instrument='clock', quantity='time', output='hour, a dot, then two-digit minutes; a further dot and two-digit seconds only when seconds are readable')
10.04
